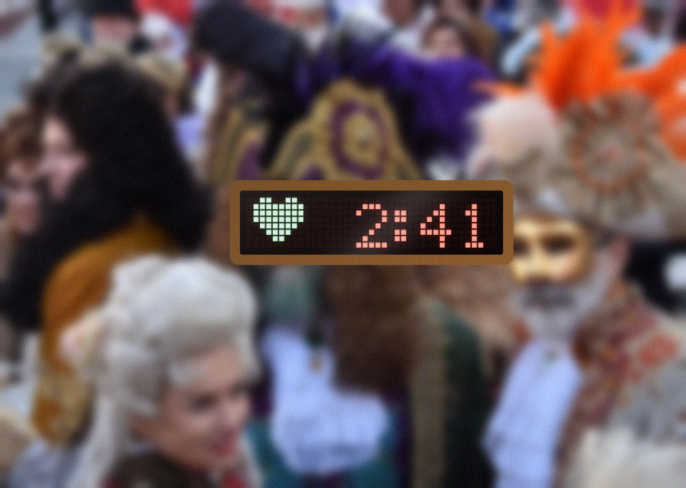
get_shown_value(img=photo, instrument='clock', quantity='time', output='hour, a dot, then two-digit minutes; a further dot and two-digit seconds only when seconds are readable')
2.41
